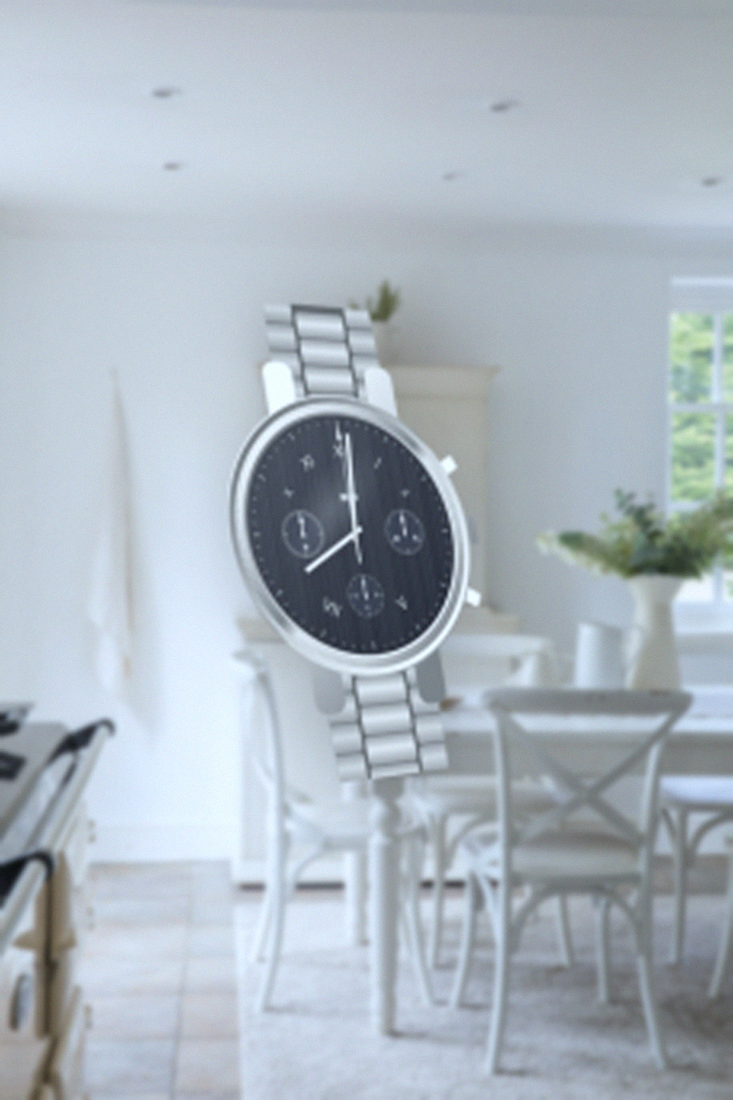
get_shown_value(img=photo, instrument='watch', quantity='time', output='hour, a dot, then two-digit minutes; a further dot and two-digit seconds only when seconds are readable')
8.01
